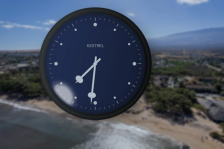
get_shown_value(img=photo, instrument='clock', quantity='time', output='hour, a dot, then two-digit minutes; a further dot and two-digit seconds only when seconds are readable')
7.31
